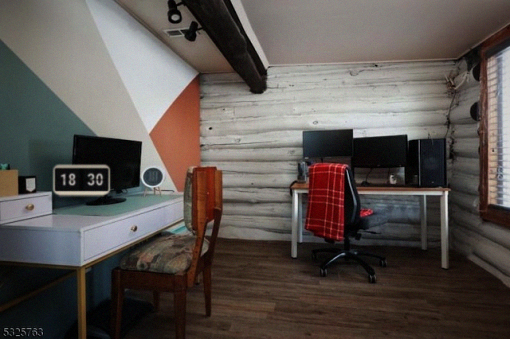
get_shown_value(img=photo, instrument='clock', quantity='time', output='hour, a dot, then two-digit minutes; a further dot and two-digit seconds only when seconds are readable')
18.30
